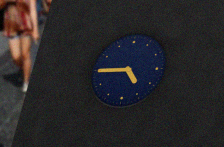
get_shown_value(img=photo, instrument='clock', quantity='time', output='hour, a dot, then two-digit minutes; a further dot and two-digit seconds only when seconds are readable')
4.45
